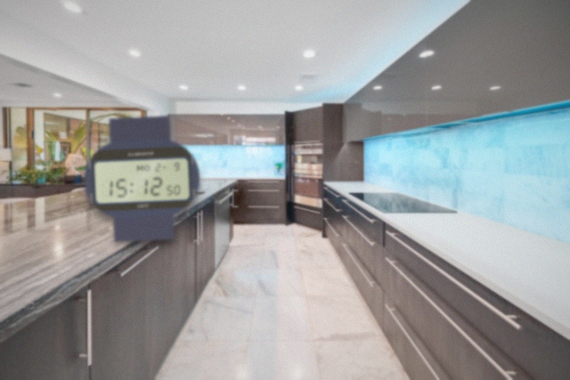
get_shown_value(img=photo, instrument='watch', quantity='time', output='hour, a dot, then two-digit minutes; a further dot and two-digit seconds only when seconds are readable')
15.12
